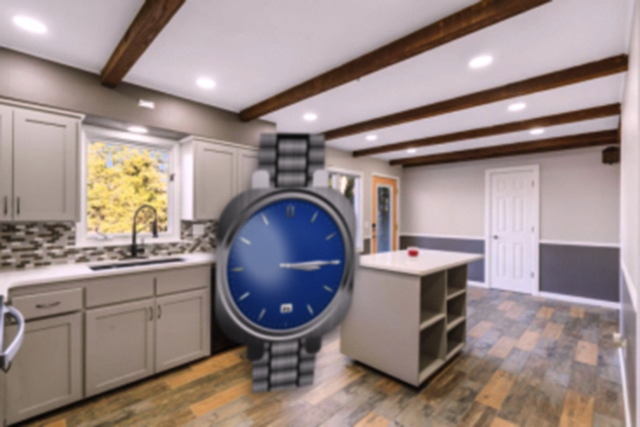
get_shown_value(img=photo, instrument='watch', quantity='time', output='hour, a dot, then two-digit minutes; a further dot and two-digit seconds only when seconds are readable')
3.15
